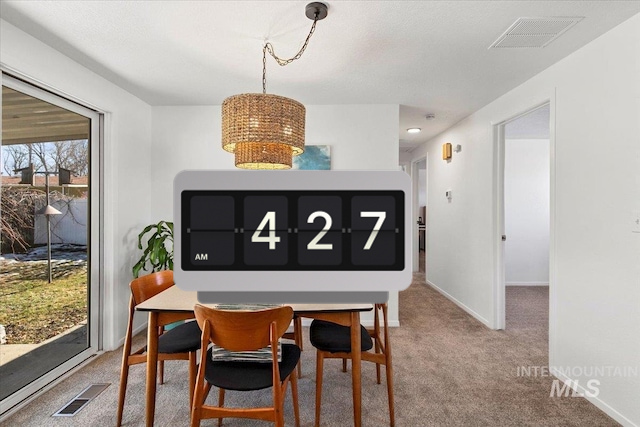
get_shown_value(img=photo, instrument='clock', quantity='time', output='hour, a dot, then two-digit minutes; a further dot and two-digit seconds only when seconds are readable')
4.27
